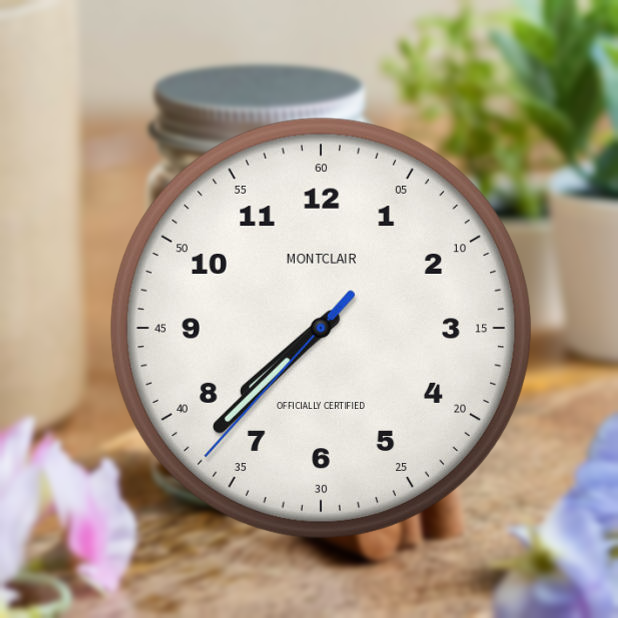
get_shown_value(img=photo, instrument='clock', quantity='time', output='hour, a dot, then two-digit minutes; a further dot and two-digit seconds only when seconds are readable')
7.37.37
